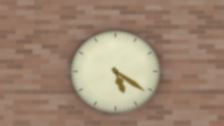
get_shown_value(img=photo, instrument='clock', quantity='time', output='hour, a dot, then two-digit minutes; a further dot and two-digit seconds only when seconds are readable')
5.21
